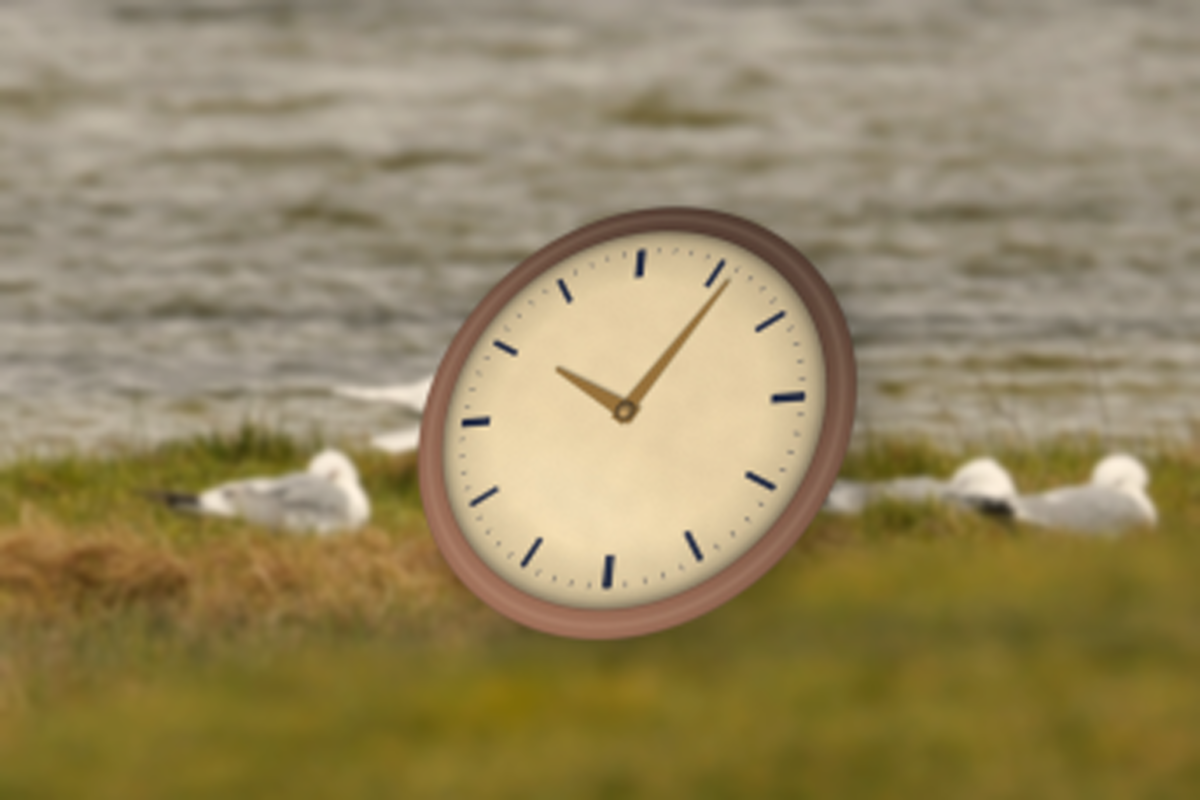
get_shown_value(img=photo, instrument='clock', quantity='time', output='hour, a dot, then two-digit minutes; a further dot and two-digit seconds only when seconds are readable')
10.06
